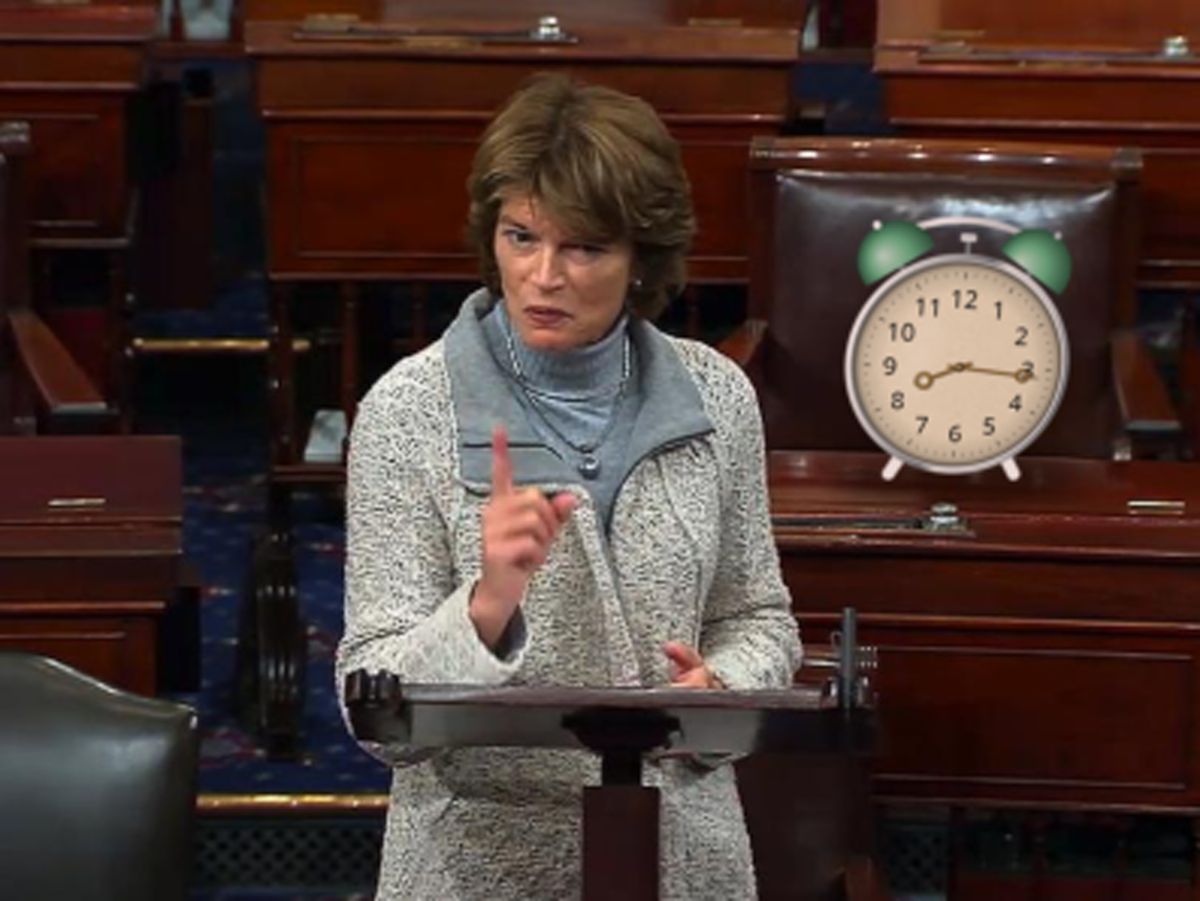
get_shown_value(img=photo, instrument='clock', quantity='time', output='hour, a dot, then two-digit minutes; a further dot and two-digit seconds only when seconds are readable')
8.16
